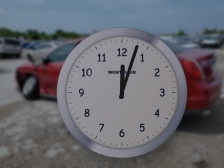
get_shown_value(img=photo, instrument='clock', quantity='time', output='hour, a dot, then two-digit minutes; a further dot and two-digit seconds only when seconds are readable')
12.03
